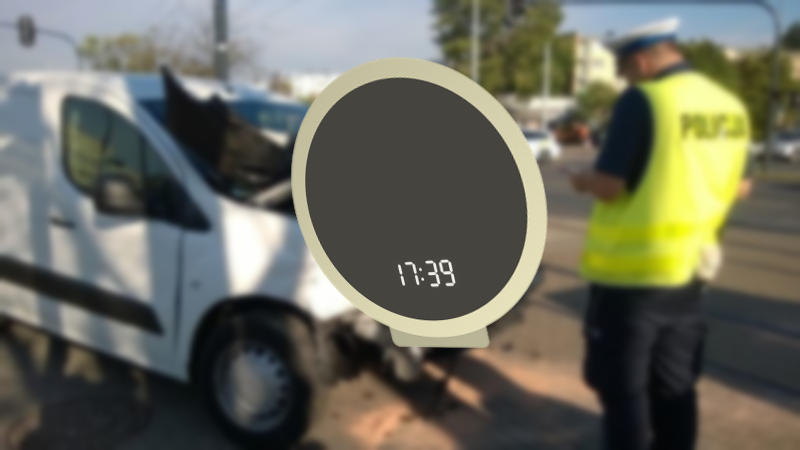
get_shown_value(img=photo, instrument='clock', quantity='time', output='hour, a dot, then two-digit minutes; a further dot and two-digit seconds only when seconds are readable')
17.39
